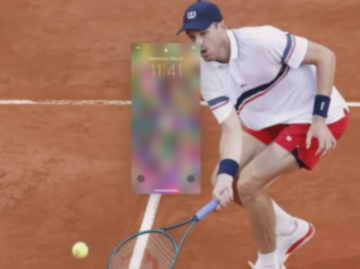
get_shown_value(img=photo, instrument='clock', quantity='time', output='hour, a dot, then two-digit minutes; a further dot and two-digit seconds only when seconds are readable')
11.41
